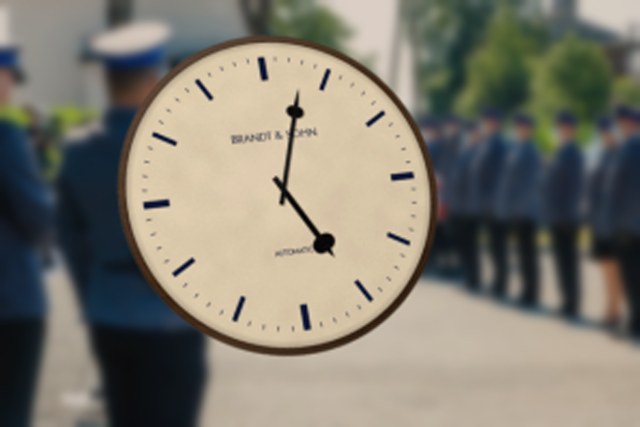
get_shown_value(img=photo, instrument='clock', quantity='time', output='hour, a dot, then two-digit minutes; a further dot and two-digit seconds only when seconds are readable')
5.03
